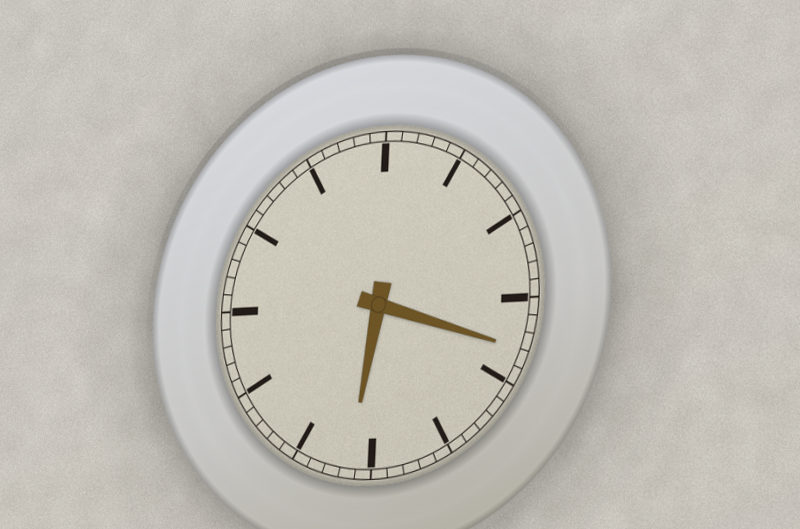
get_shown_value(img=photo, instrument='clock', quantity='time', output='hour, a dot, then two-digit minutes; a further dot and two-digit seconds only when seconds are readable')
6.18
